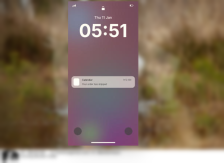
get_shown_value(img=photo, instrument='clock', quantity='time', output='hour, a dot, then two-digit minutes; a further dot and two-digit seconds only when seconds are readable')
5.51
